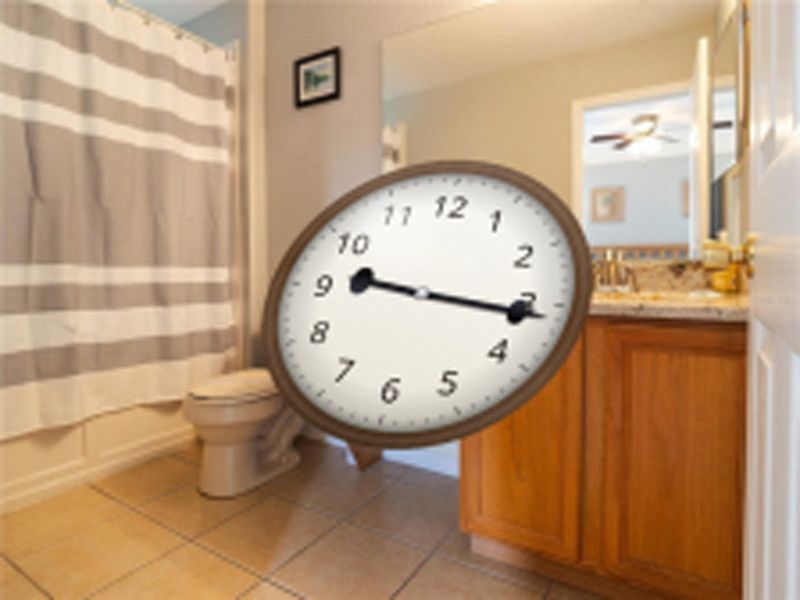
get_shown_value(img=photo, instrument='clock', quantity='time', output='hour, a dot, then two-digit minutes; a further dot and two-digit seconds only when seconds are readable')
9.16
